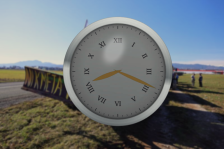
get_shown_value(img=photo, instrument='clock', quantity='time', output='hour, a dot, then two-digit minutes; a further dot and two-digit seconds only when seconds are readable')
8.19
